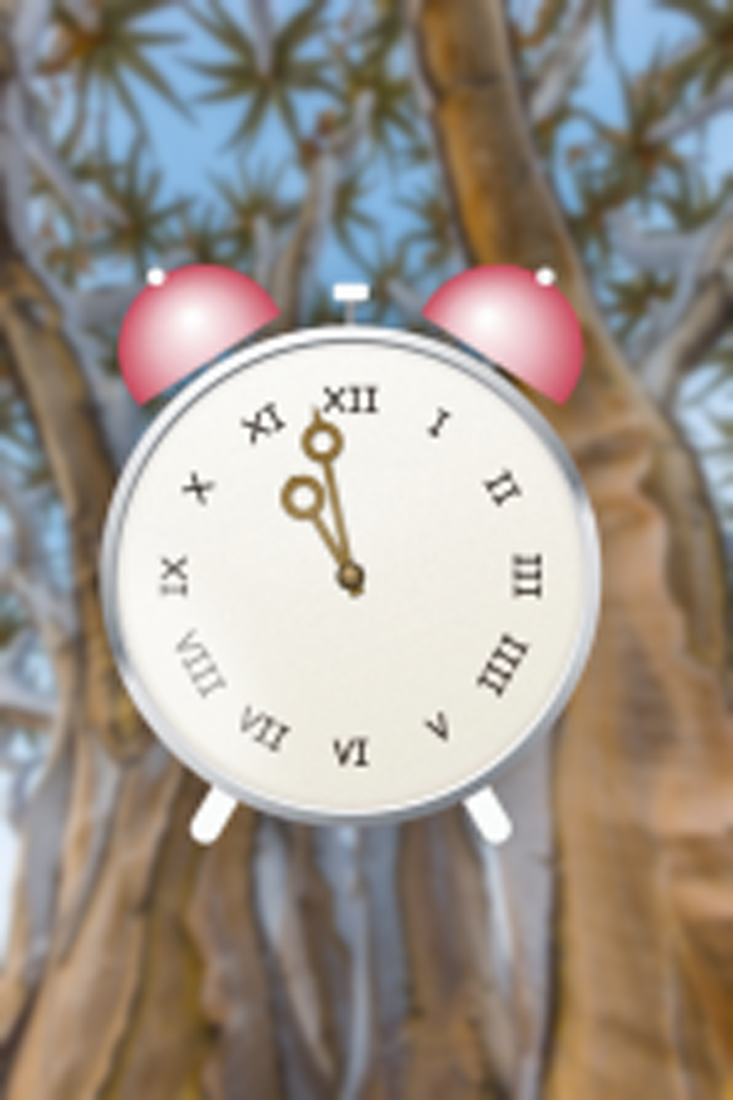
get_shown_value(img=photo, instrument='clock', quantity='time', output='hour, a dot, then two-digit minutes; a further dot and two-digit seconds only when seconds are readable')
10.58
